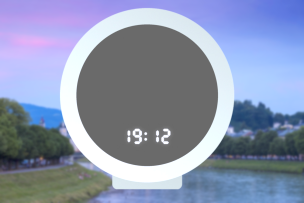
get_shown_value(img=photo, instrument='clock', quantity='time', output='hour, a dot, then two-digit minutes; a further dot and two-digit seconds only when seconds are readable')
19.12
